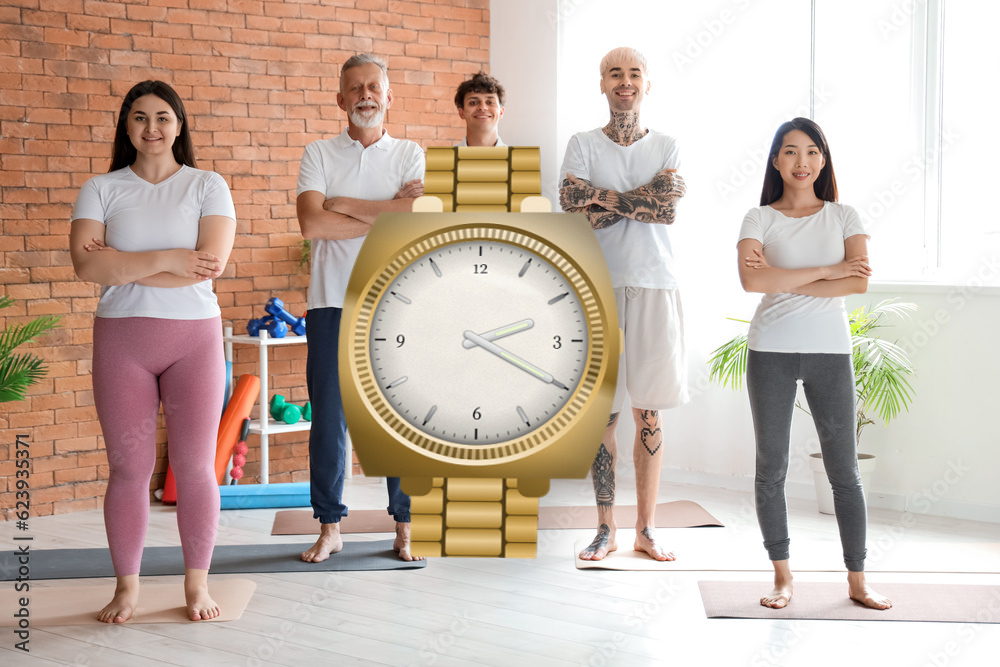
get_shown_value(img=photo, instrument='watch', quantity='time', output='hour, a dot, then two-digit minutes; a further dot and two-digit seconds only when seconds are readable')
2.20
